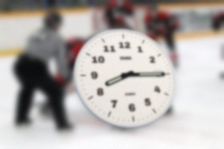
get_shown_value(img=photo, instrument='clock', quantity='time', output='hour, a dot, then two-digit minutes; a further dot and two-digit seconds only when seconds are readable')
8.15
